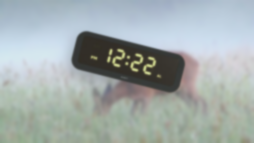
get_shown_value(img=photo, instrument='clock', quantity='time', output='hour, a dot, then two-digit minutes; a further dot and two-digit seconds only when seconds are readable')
12.22
